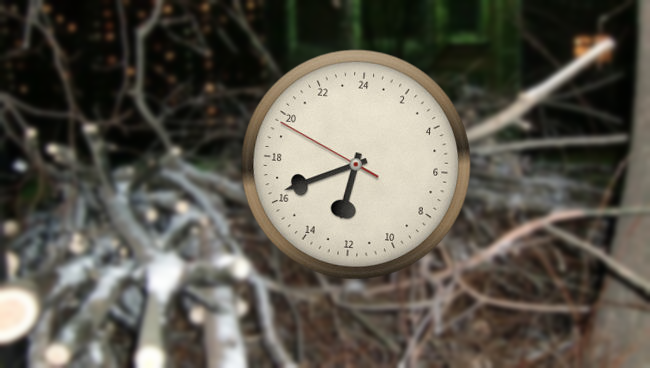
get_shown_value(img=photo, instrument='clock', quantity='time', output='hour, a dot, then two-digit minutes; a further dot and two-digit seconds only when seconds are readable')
12.40.49
